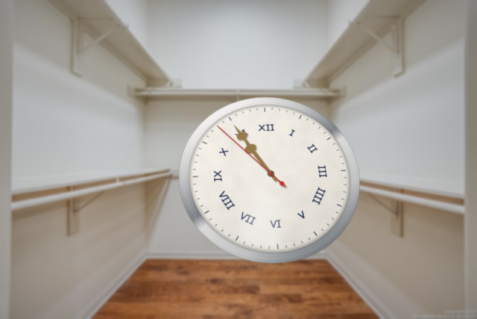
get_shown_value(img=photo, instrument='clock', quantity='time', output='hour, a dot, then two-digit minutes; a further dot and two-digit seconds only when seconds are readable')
10.54.53
